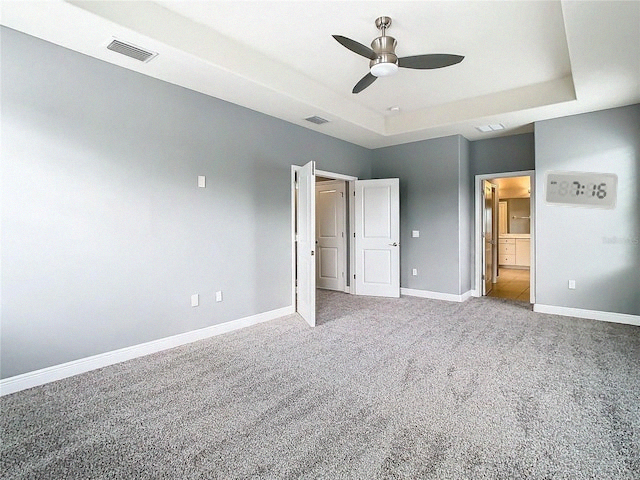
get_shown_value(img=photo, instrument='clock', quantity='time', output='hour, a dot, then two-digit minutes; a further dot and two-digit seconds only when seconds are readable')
7.16
